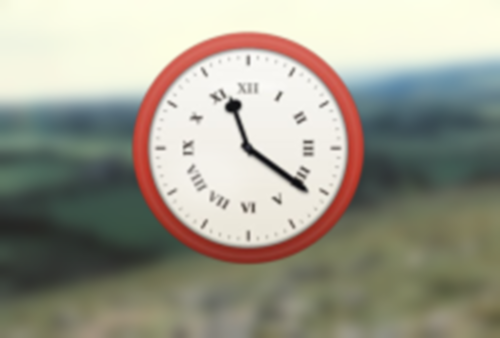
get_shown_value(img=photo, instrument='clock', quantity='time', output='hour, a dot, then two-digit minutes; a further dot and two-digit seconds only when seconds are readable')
11.21
